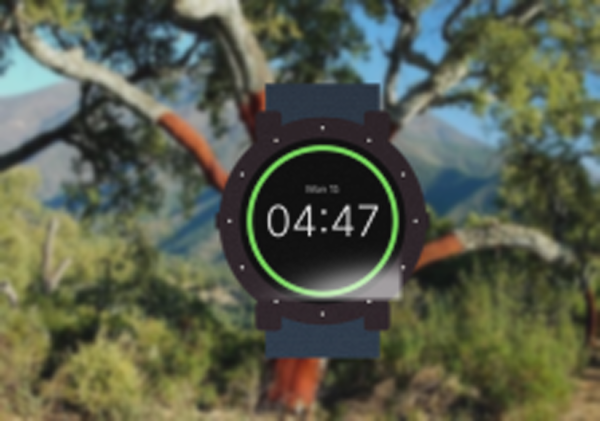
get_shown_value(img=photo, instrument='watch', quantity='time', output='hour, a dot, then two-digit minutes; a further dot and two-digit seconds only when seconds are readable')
4.47
